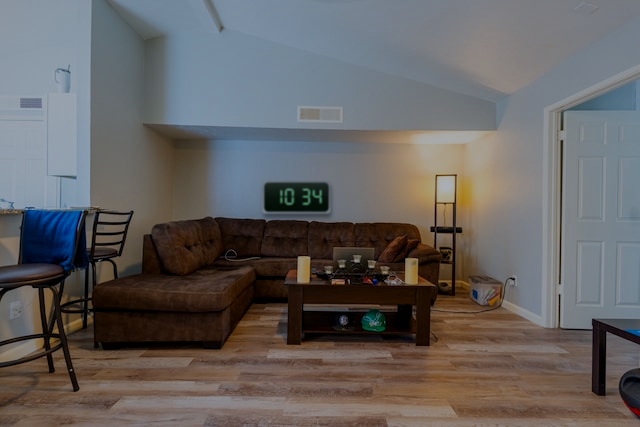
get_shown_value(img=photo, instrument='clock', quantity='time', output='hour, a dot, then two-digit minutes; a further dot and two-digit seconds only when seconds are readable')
10.34
